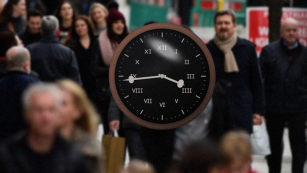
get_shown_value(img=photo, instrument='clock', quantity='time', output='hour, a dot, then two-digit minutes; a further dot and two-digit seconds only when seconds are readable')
3.44
